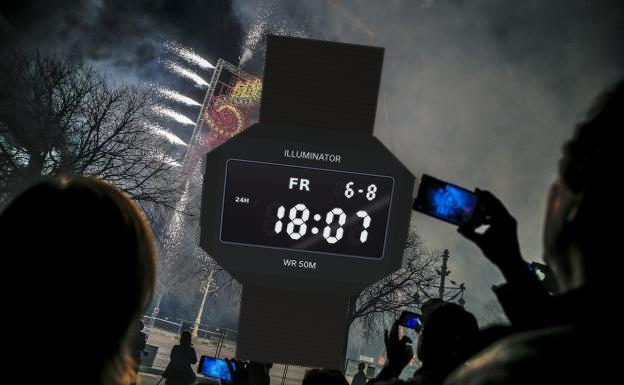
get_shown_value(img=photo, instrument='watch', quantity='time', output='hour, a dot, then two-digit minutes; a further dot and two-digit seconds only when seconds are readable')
18.07
